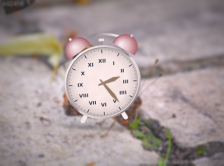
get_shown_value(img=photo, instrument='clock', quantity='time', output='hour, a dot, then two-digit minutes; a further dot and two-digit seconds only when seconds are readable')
2.24
